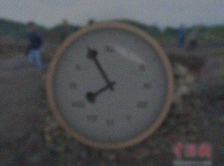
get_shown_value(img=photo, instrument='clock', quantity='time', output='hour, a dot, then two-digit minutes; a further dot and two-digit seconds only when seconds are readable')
7.55
